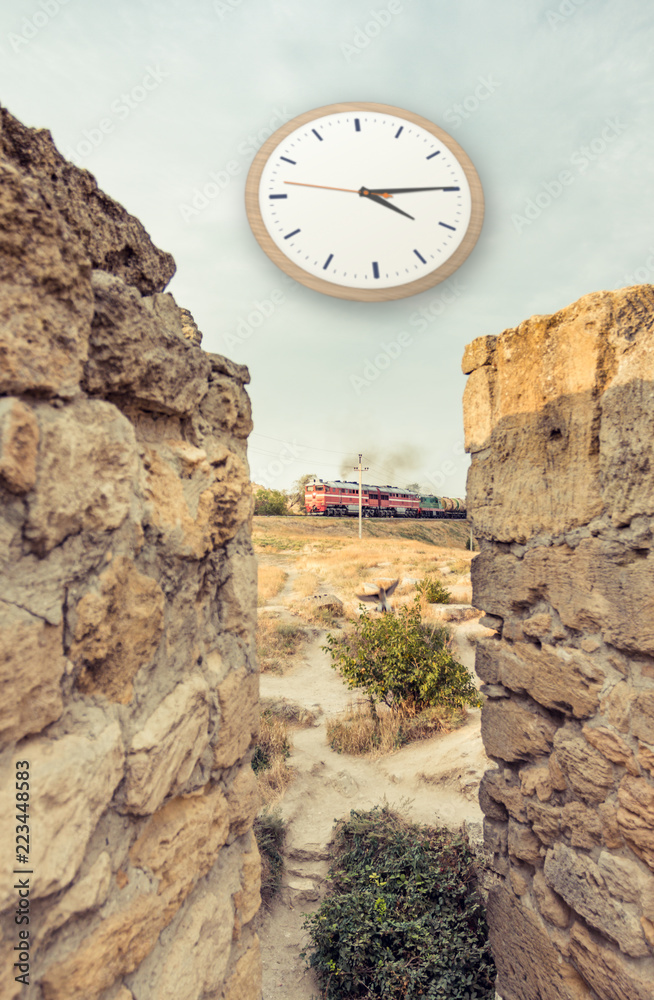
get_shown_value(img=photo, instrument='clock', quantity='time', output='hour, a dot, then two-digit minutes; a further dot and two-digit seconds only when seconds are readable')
4.14.47
